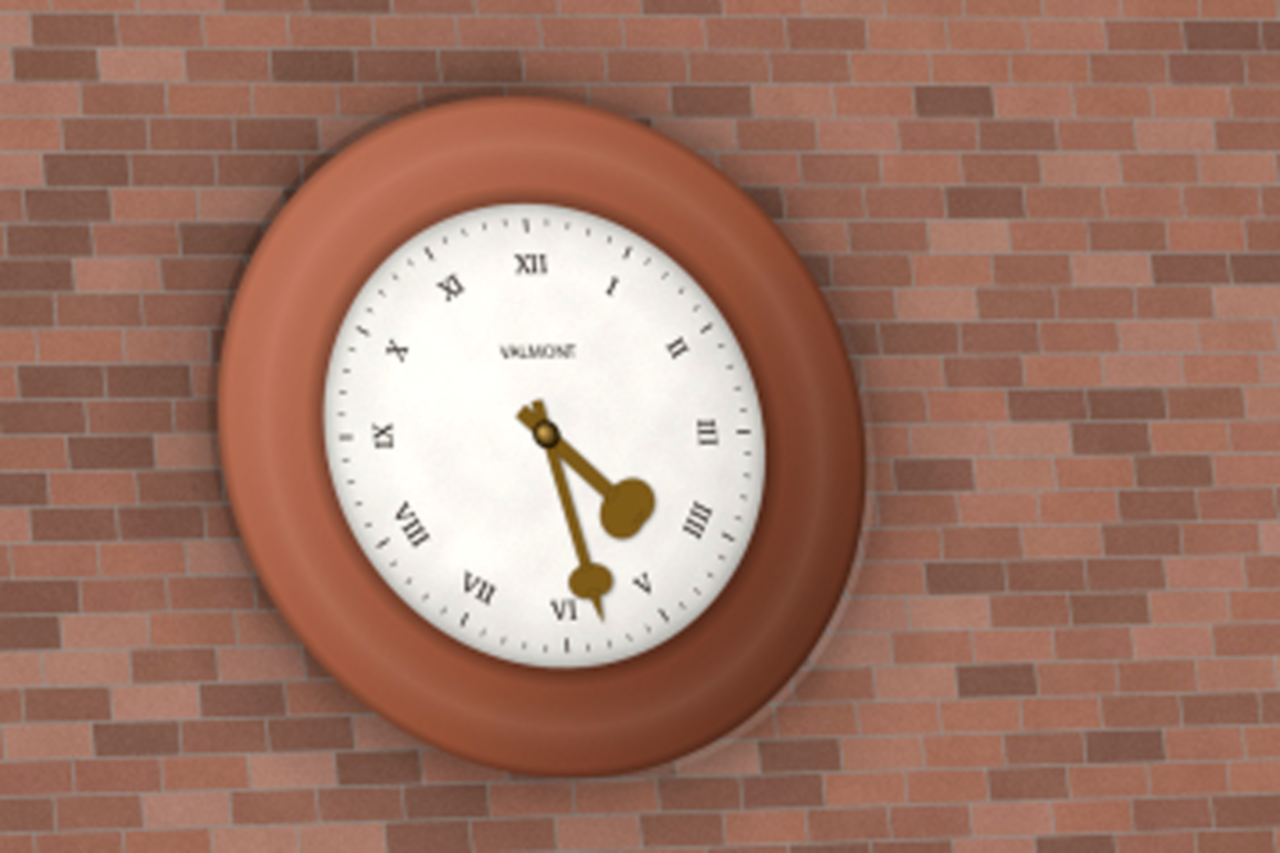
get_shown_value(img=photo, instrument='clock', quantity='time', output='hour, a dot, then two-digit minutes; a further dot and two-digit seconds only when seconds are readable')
4.28
